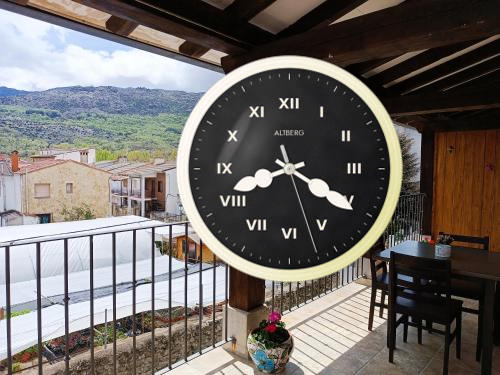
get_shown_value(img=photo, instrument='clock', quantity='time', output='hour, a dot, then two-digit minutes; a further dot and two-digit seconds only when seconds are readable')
8.20.27
